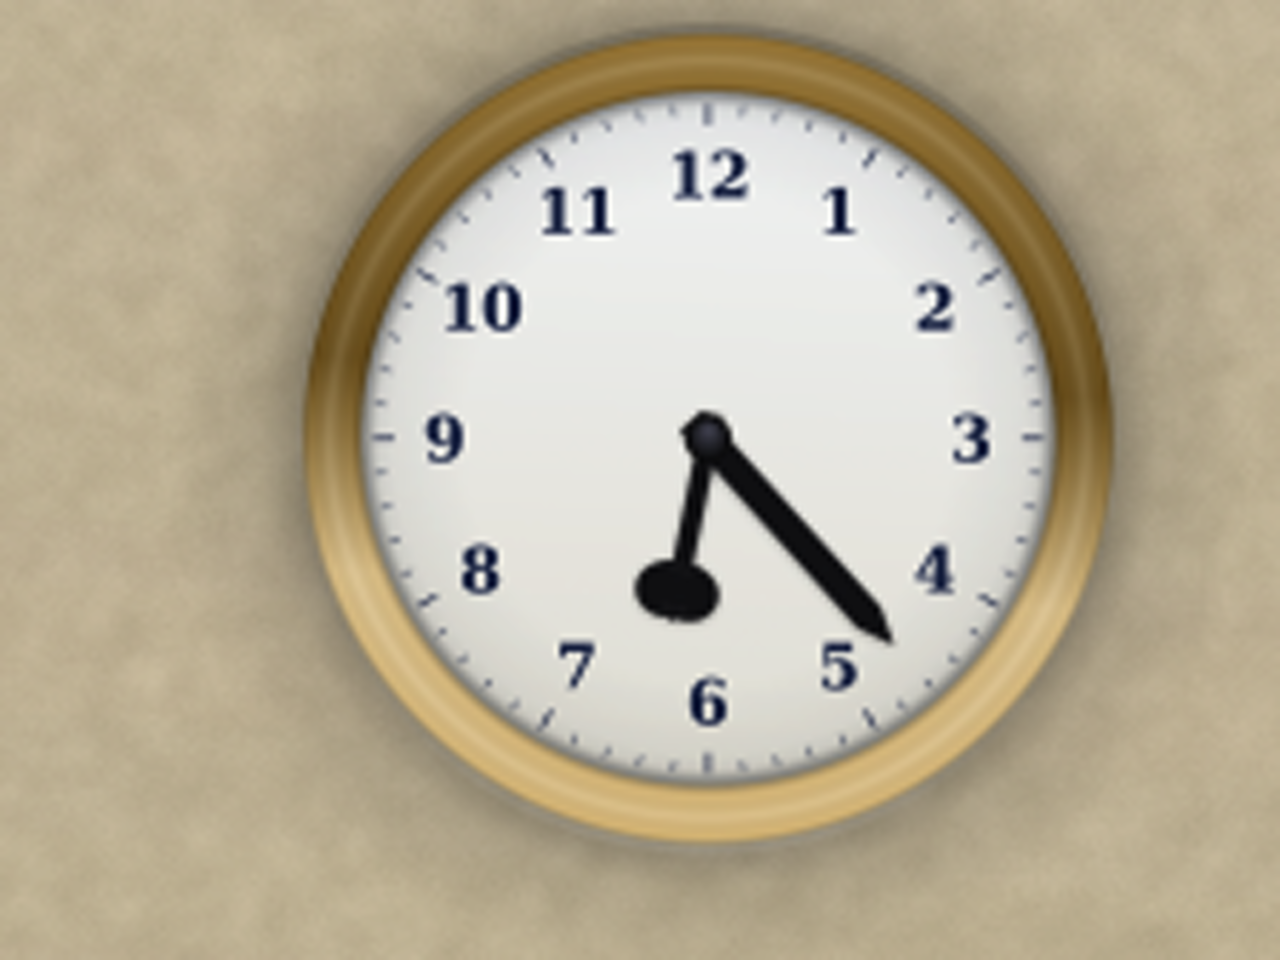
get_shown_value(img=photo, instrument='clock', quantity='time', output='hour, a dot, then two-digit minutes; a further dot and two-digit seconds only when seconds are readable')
6.23
